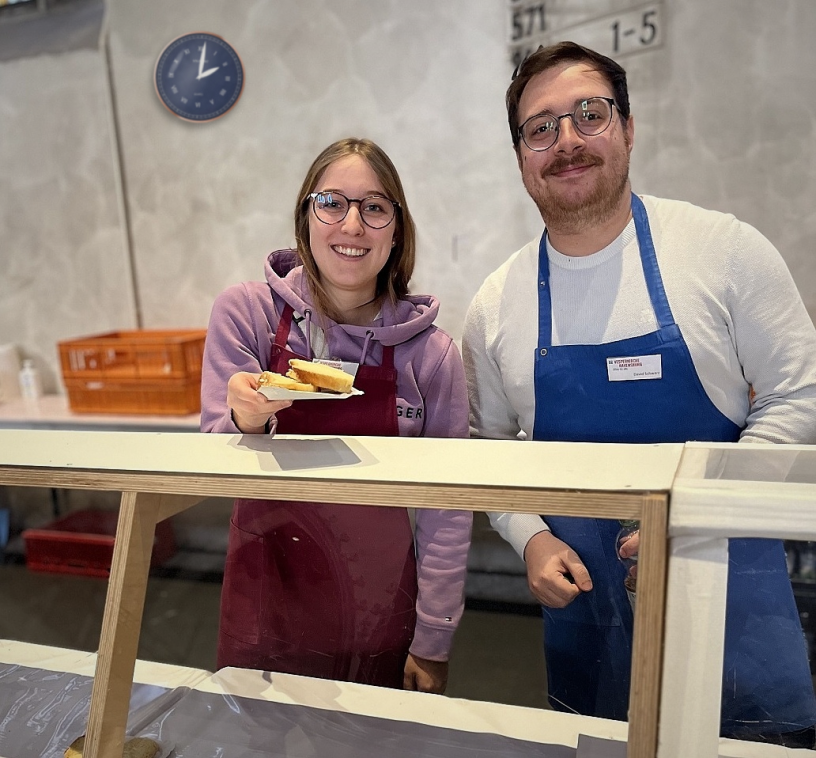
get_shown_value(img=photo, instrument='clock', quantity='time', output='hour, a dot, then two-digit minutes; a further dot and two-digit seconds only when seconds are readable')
2.01
